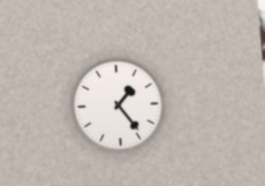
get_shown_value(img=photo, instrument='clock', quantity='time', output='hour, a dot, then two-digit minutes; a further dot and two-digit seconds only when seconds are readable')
1.24
